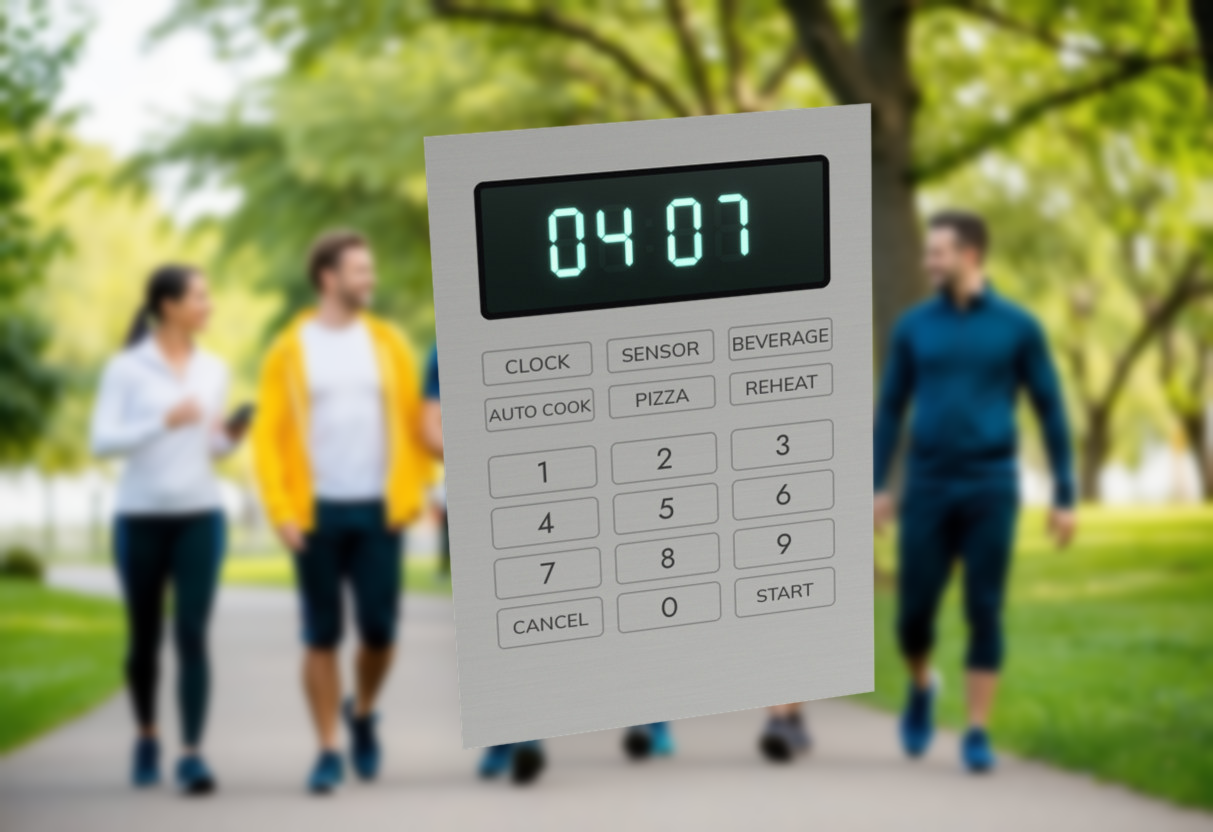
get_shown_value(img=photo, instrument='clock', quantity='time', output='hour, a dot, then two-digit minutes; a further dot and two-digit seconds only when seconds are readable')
4.07
